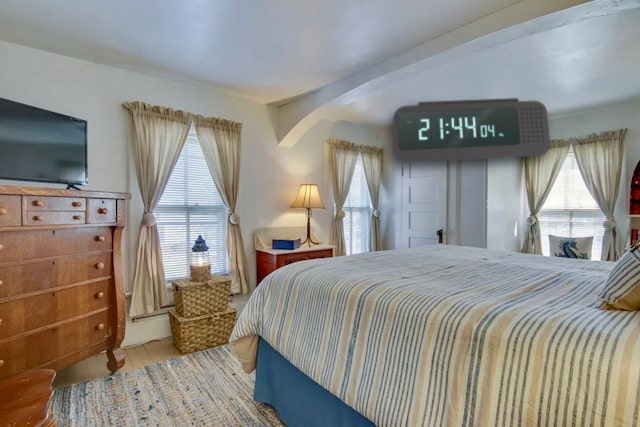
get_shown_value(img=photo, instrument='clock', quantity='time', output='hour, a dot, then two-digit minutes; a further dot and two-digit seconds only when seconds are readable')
21.44.04
